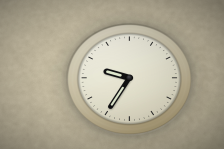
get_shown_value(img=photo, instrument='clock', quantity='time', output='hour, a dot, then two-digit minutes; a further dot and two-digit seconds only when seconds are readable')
9.35
